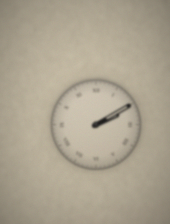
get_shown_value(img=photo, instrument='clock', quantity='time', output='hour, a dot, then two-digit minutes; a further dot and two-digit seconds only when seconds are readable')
2.10
